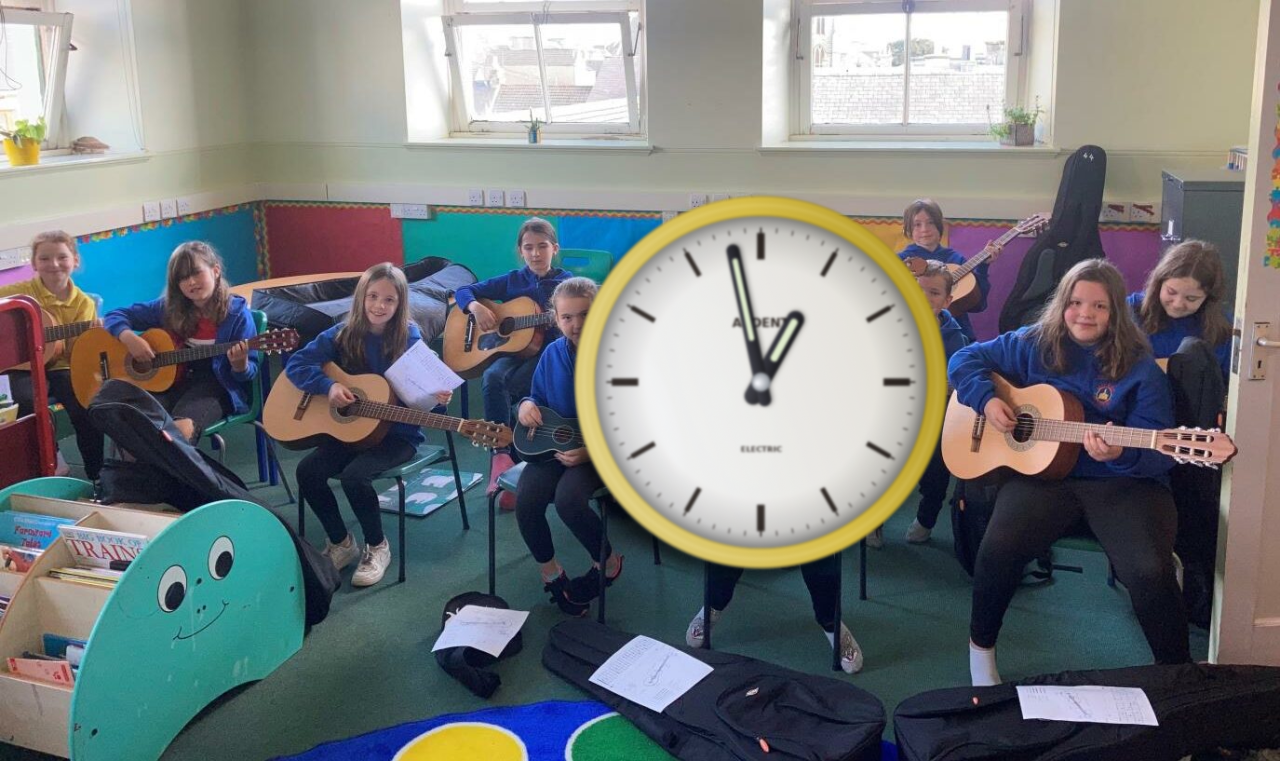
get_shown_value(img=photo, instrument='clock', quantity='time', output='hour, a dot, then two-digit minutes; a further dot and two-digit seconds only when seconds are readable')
12.58
